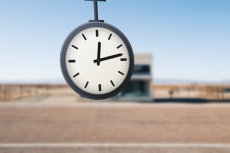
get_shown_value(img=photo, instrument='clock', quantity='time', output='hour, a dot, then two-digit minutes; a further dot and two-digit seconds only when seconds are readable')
12.13
